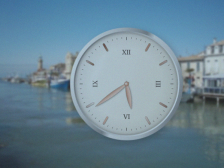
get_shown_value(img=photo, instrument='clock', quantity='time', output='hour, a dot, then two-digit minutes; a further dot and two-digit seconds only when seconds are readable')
5.39
